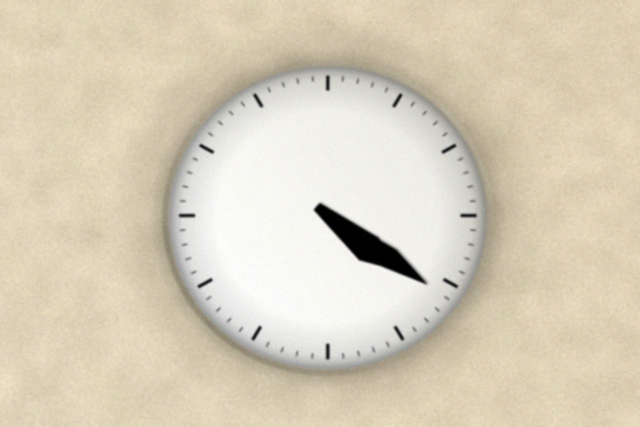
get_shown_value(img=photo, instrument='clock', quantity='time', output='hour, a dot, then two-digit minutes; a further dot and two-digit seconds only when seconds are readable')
4.21
